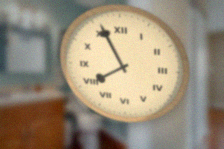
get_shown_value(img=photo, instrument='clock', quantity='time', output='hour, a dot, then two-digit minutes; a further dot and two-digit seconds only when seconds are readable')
7.56
